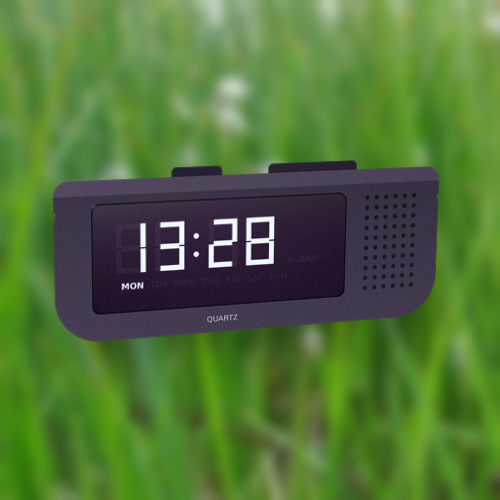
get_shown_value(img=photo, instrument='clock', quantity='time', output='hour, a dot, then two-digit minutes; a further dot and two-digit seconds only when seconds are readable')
13.28
